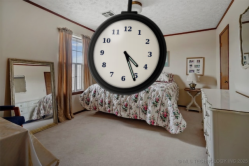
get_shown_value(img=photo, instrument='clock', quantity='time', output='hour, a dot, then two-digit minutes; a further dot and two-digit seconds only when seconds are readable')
4.26
